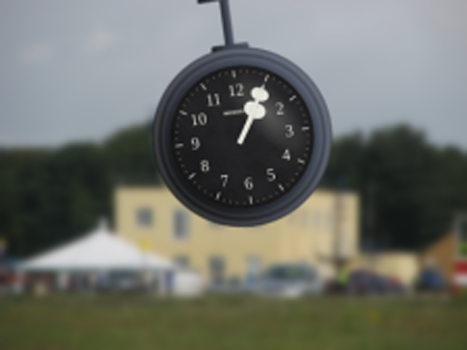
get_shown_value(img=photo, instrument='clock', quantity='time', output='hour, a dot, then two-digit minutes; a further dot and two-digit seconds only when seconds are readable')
1.05
